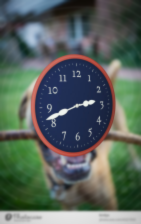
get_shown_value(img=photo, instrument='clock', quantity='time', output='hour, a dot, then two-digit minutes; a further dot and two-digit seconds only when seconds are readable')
2.42
